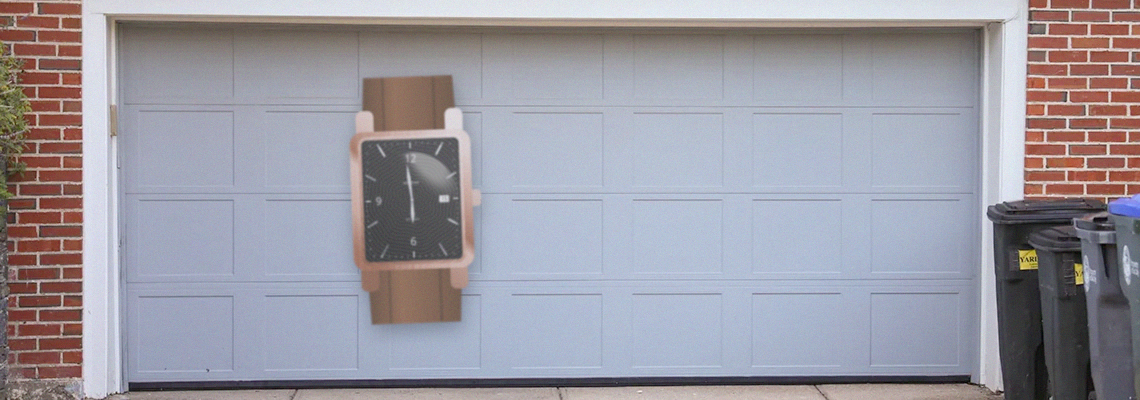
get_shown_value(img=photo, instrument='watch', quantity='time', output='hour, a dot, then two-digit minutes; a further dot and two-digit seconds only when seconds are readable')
5.59
